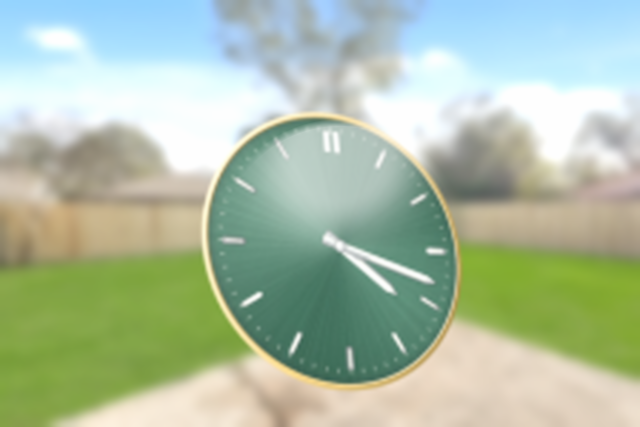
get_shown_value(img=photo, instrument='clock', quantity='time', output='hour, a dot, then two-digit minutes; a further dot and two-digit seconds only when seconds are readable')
4.18
